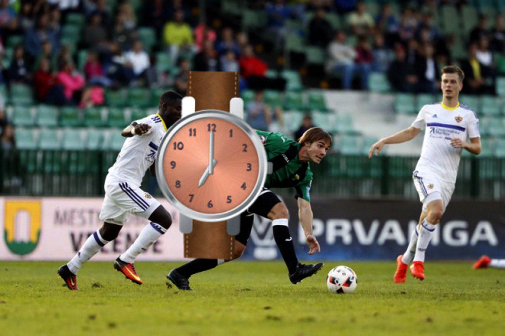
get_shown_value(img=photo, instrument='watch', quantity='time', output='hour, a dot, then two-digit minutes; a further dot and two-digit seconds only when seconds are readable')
7.00
